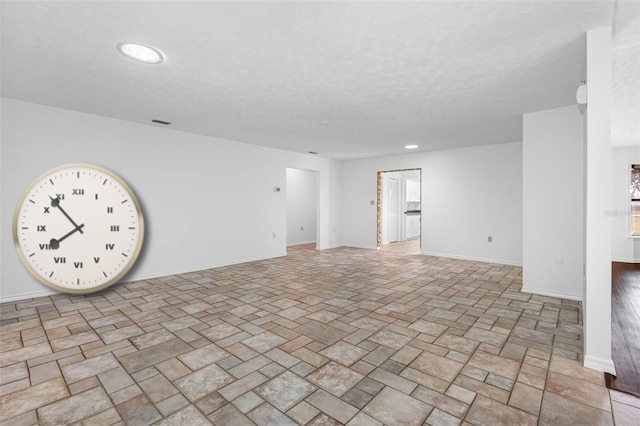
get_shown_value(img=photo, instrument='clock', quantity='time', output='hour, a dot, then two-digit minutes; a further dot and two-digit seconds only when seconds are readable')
7.53
